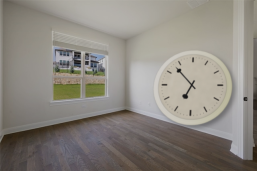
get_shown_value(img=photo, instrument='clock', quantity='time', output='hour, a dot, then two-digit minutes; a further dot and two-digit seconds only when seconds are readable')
6.53
